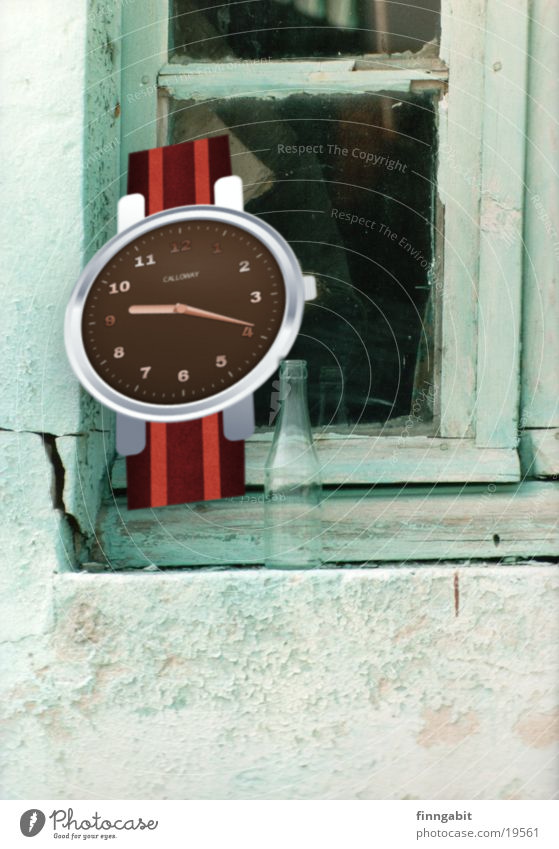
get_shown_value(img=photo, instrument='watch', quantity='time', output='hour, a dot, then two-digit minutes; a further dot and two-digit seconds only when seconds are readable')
9.19
